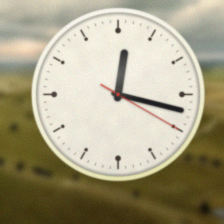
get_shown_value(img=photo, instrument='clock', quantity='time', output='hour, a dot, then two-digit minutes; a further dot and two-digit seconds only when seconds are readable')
12.17.20
